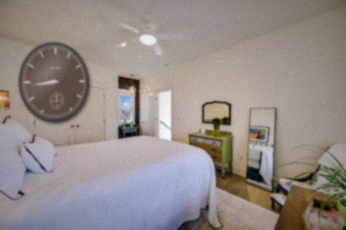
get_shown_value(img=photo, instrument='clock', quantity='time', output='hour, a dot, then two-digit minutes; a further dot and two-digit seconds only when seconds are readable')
8.44
